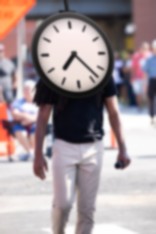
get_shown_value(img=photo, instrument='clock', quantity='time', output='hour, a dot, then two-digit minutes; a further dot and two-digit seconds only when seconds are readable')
7.23
